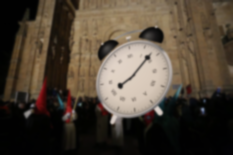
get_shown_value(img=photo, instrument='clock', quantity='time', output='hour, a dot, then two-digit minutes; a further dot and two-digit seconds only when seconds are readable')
8.08
